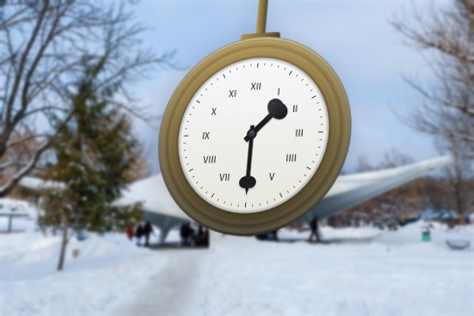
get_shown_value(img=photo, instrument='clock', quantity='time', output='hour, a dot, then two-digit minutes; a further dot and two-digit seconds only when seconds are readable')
1.30
